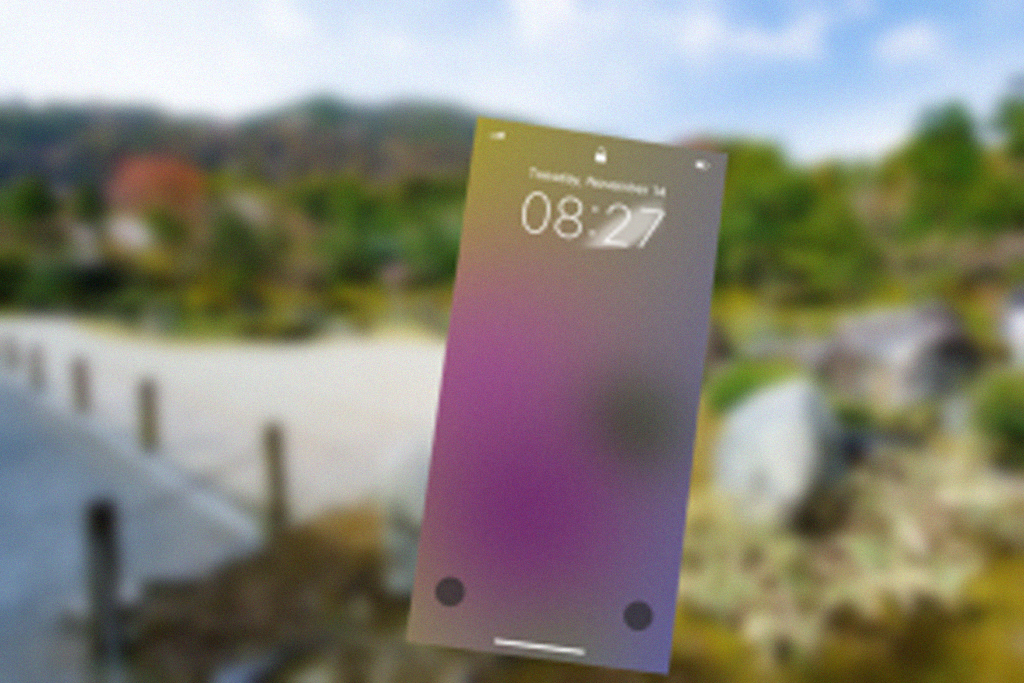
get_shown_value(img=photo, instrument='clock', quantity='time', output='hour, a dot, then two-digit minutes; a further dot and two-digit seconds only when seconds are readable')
8.27
